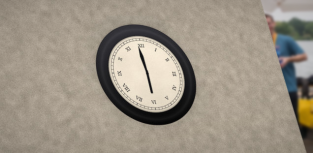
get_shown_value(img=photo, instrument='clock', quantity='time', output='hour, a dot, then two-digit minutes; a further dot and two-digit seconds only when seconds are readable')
5.59
